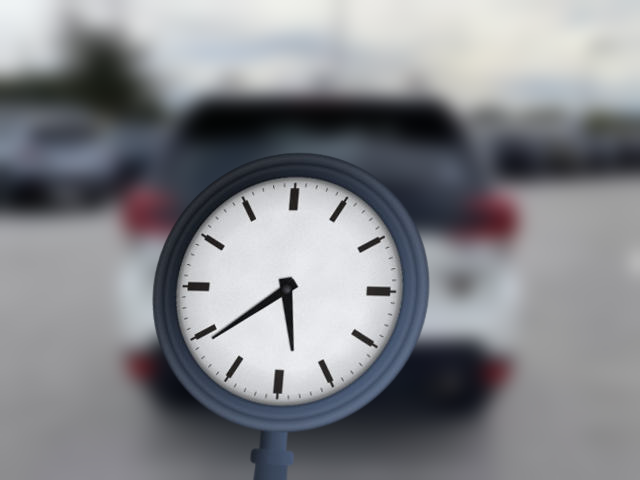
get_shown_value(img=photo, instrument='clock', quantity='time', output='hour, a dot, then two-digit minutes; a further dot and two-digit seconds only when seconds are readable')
5.39
